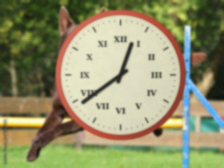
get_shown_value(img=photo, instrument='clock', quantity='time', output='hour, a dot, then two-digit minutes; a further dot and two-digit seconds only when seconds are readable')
12.39
